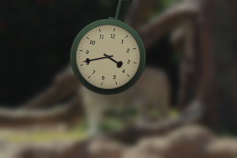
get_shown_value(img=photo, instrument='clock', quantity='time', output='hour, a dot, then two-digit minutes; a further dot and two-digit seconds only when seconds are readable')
3.41
